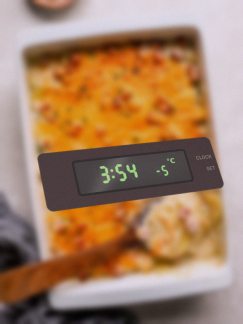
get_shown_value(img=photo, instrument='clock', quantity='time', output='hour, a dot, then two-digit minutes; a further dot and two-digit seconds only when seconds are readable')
3.54
